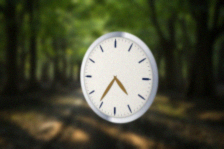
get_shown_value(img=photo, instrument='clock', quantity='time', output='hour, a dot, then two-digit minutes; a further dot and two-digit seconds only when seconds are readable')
4.36
